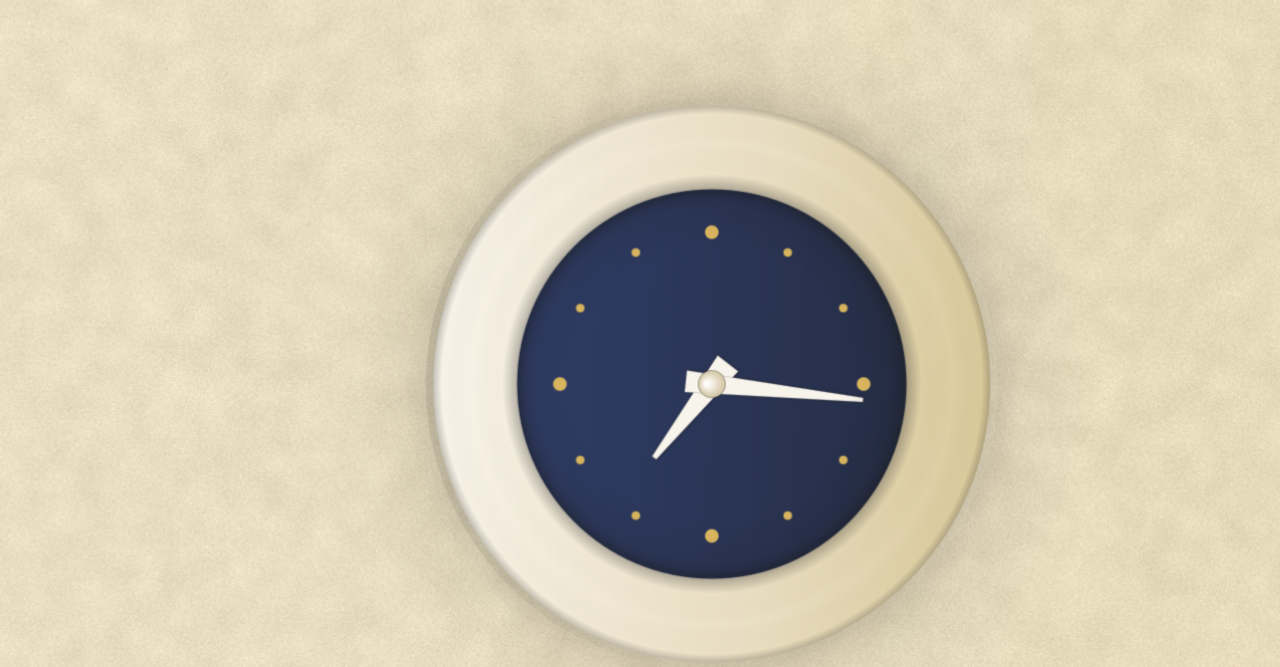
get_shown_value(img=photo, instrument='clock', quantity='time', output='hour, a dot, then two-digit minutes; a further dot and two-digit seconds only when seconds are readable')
7.16
